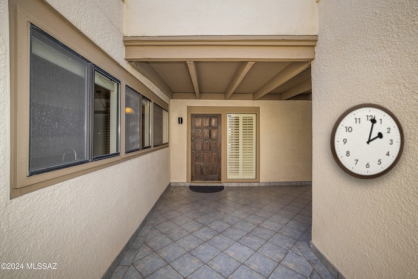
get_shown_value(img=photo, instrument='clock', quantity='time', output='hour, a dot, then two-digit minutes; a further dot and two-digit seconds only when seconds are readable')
2.02
